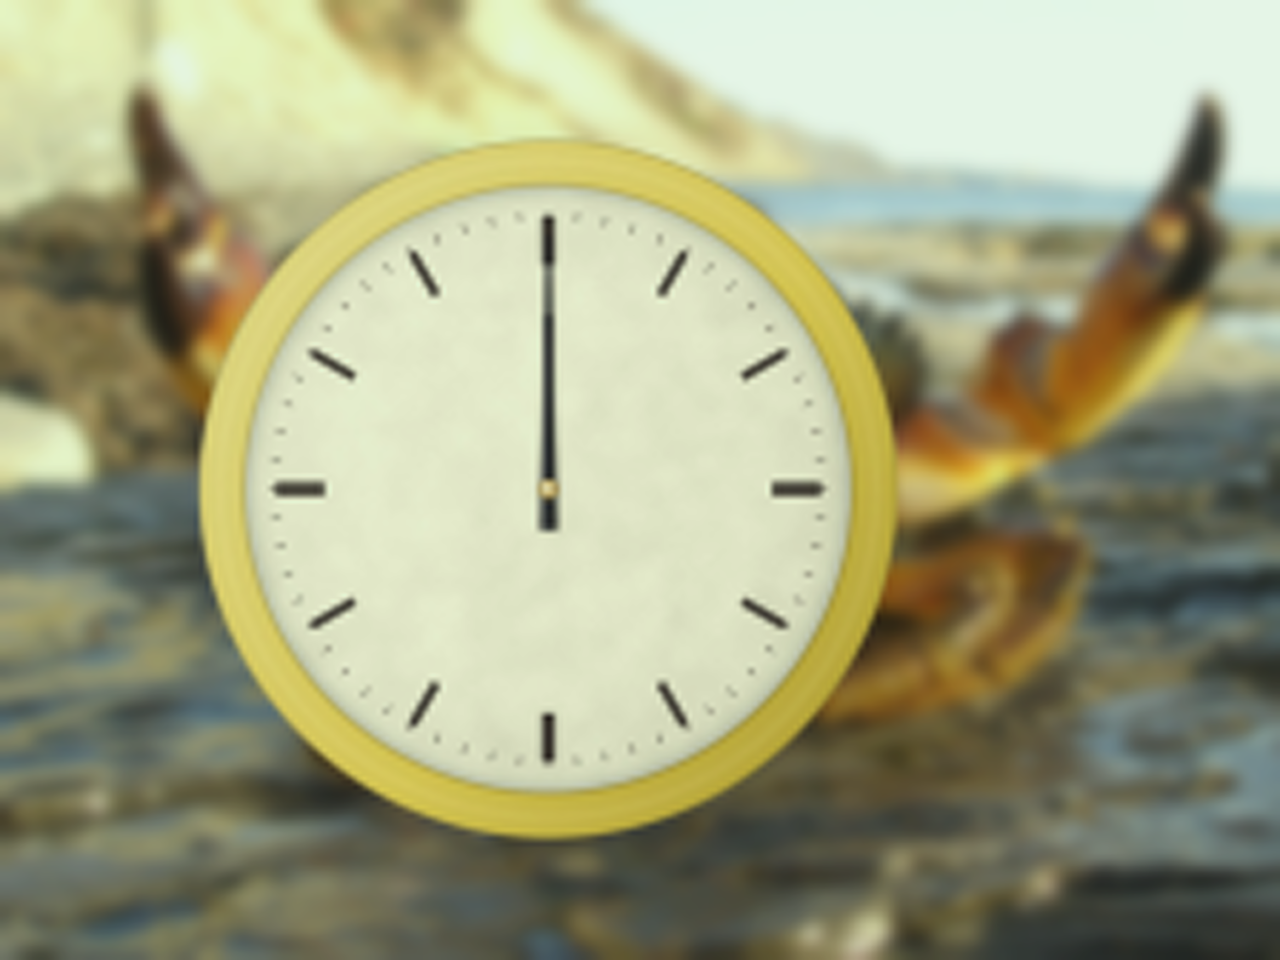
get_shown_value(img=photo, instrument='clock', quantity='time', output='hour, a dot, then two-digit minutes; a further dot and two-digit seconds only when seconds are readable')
12.00
